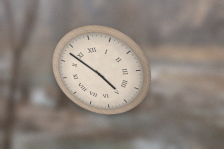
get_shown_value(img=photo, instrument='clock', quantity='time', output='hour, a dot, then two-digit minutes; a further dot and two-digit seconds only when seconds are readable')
4.53
